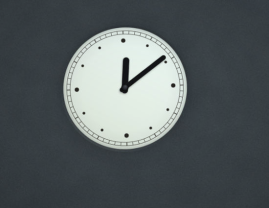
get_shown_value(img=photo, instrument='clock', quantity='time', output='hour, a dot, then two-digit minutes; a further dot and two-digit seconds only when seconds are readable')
12.09
